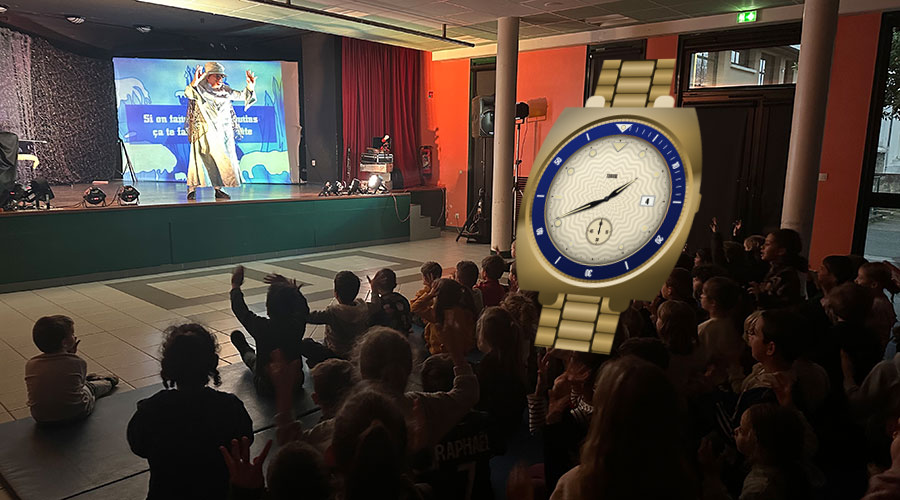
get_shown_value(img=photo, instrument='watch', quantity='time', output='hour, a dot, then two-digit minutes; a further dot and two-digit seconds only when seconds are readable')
1.41
